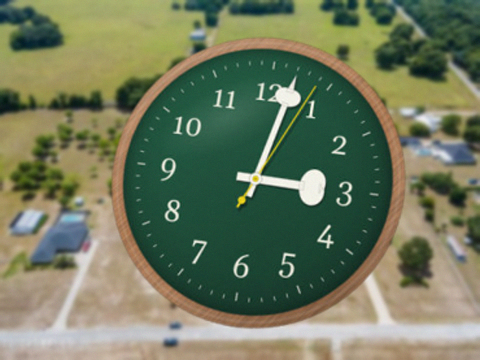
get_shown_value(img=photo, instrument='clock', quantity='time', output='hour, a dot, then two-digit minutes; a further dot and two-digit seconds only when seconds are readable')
3.02.04
